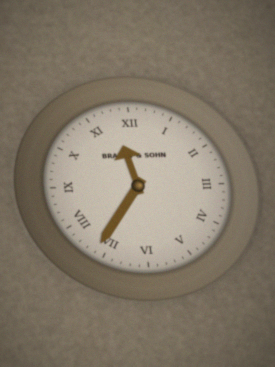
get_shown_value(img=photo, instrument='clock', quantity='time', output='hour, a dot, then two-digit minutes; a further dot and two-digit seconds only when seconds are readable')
11.36
